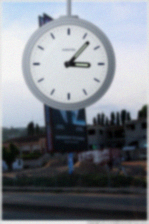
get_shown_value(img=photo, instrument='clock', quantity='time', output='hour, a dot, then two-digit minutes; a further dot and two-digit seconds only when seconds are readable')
3.07
